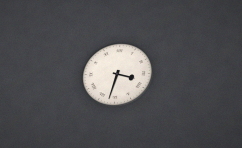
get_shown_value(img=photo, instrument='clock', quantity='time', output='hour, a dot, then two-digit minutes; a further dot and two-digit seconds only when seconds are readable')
3.32
